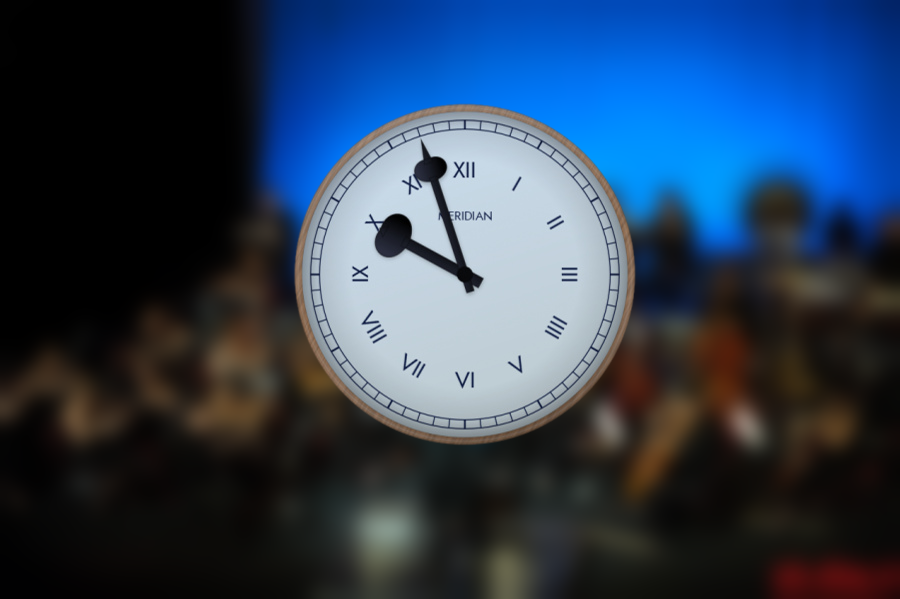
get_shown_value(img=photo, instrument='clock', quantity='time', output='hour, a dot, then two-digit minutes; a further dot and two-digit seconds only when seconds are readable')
9.57
